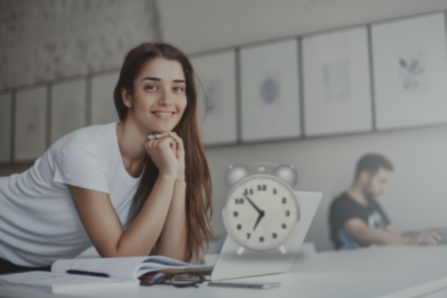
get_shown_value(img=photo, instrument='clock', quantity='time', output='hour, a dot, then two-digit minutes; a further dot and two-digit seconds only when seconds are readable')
6.53
